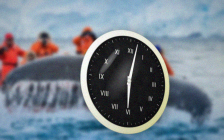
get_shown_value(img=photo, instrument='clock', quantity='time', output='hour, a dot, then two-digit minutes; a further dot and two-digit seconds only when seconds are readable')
6.02
